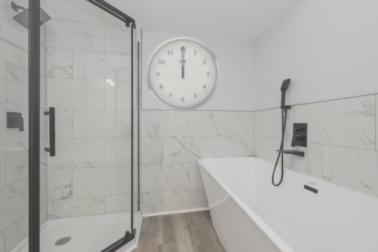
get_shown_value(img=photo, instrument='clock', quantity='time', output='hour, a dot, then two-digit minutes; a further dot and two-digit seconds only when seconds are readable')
12.00
